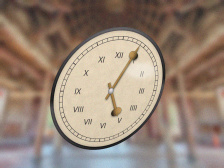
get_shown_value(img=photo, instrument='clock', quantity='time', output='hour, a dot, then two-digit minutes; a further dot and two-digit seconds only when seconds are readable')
5.04
